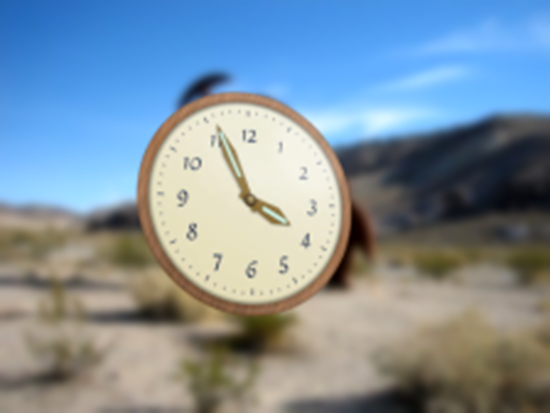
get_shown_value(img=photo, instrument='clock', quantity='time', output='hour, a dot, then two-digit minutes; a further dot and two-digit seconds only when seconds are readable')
3.56
